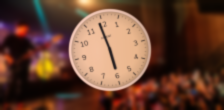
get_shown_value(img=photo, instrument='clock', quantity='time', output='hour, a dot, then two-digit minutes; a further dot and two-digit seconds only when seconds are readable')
5.59
